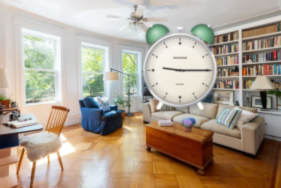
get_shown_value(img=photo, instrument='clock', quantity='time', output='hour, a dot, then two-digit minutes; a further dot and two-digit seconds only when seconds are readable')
9.15
